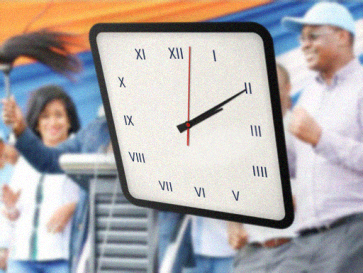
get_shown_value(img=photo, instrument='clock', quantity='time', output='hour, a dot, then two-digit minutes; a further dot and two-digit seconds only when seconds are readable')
2.10.02
